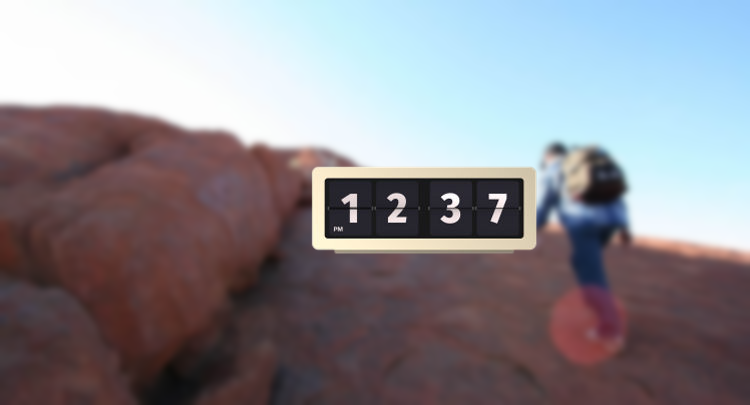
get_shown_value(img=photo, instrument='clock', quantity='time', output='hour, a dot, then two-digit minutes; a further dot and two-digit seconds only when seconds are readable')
12.37
